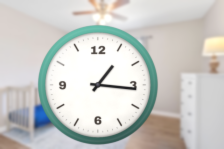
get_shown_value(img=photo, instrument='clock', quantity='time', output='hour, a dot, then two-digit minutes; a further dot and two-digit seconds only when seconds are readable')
1.16
